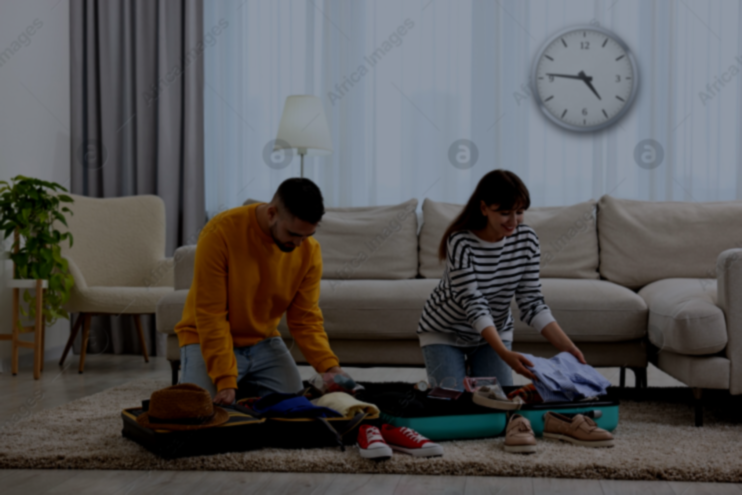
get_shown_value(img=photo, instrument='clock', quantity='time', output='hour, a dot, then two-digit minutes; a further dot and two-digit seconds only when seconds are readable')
4.46
